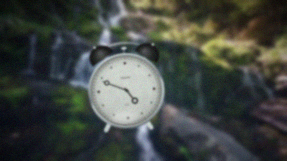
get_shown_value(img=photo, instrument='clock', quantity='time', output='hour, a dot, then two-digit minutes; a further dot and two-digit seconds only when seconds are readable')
4.49
